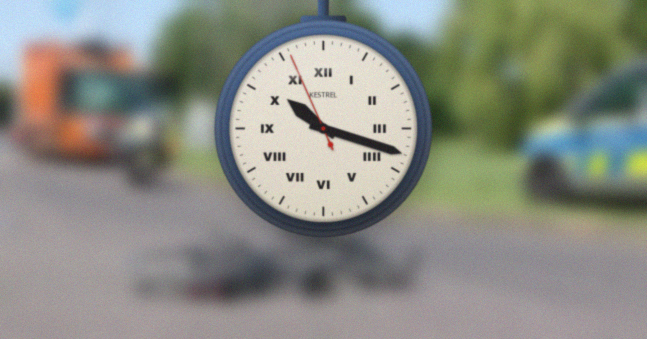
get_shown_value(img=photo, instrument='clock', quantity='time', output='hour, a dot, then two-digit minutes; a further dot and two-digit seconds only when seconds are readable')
10.17.56
